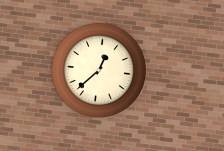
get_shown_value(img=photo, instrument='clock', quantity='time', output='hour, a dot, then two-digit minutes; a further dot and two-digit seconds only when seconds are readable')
12.37
